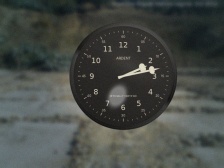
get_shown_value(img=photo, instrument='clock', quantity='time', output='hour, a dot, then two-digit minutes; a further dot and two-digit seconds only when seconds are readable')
2.13
